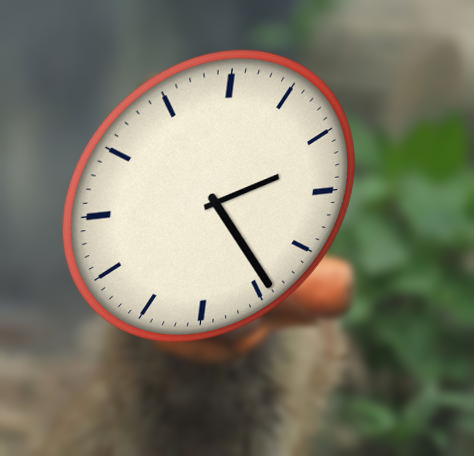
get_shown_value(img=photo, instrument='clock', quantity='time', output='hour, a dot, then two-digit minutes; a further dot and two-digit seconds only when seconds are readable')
2.24
